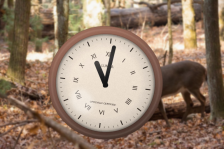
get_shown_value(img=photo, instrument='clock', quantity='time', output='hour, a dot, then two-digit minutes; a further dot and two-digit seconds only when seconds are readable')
11.01
